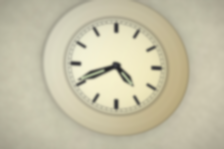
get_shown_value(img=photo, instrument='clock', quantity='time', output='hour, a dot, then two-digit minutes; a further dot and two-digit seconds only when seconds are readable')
4.41
